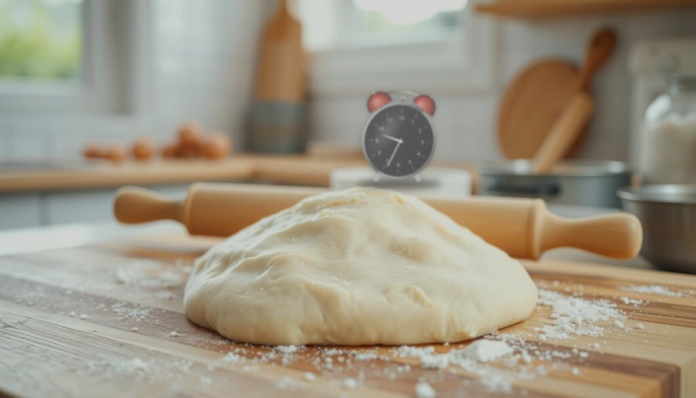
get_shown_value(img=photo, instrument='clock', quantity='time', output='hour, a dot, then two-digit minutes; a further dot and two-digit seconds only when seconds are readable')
9.34
